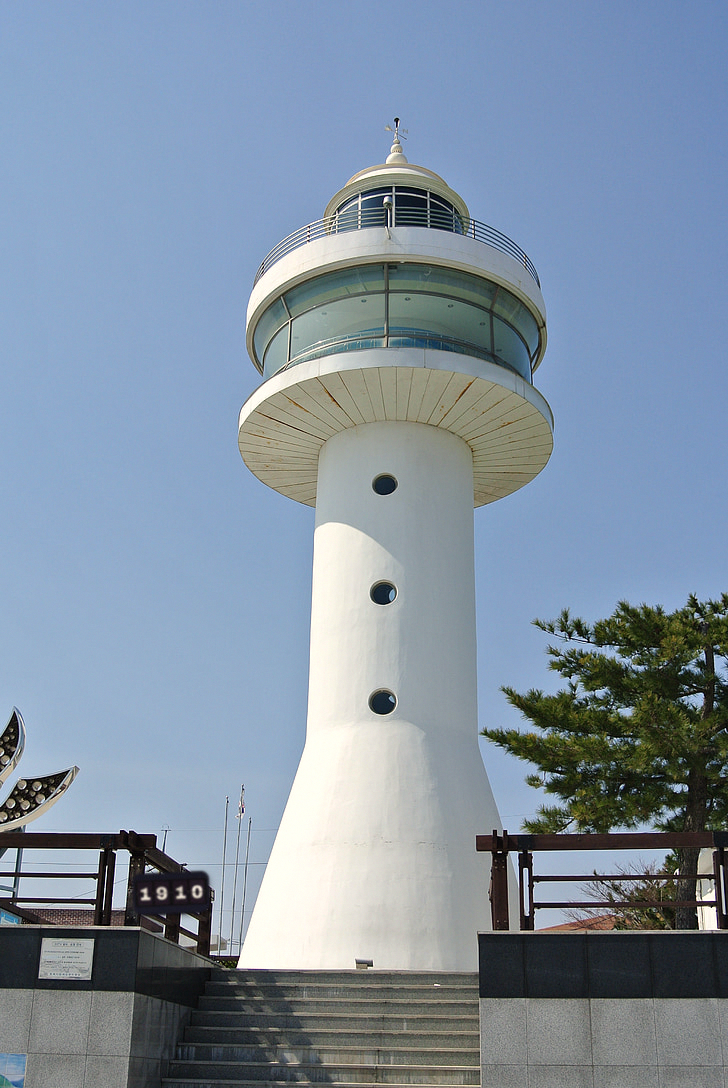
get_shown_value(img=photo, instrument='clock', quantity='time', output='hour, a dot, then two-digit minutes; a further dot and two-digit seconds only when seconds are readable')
19.10
